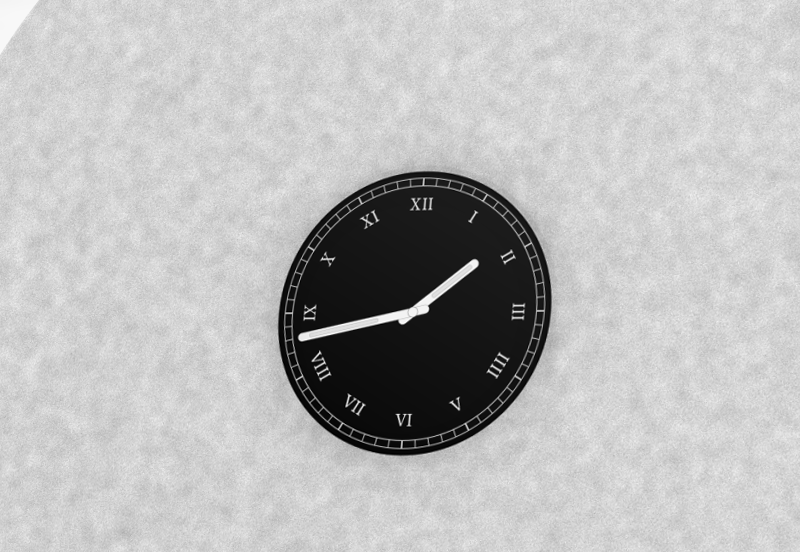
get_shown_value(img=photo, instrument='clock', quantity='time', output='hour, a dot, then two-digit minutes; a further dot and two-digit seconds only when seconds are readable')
1.43
